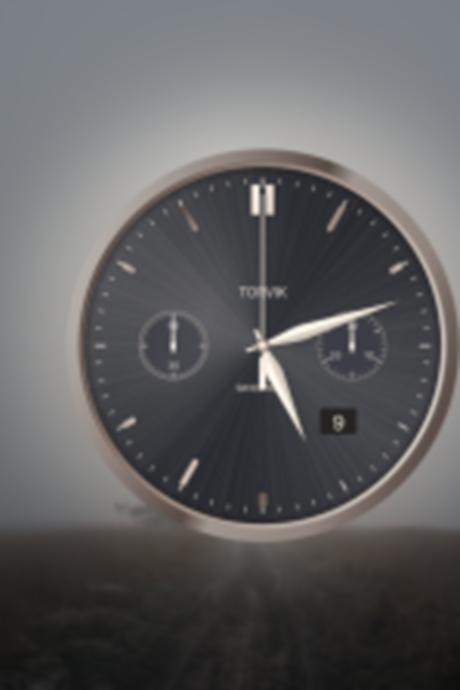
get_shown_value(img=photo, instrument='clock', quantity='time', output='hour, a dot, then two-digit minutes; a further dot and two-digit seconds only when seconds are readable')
5.12
